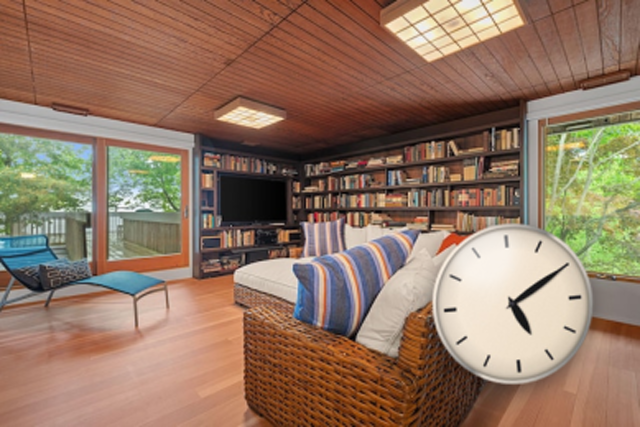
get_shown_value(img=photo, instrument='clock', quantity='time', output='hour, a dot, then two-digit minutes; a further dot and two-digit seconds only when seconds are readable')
5.10
